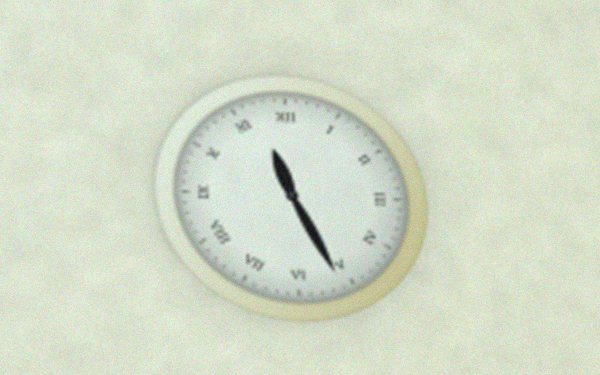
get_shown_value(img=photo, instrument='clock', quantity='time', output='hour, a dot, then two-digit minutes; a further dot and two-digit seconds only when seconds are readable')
11.26
